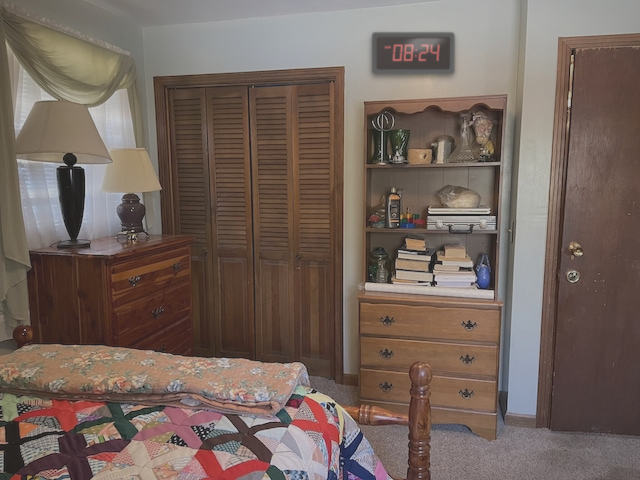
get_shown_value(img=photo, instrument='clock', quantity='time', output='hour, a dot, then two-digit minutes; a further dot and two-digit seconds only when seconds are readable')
8.24
